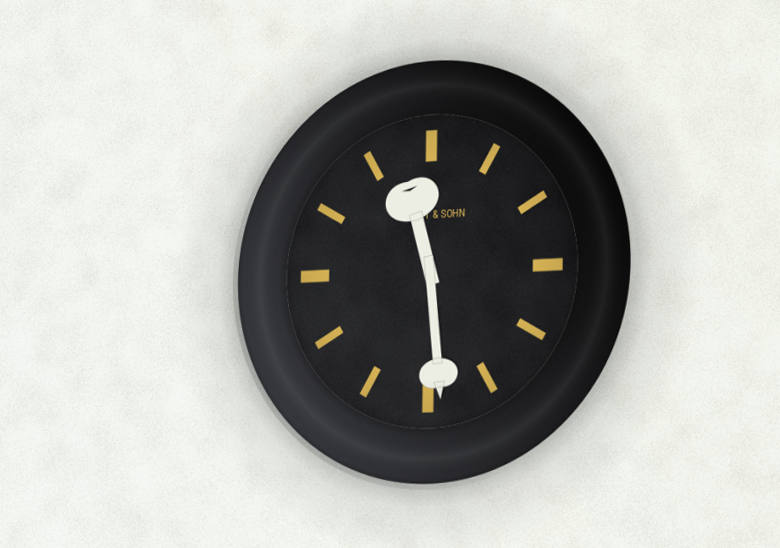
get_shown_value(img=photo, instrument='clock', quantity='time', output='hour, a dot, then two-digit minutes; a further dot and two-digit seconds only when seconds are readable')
11.29
